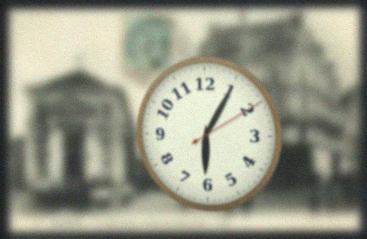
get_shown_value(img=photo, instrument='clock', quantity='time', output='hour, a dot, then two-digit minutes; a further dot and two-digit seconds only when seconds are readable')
6.05.10
